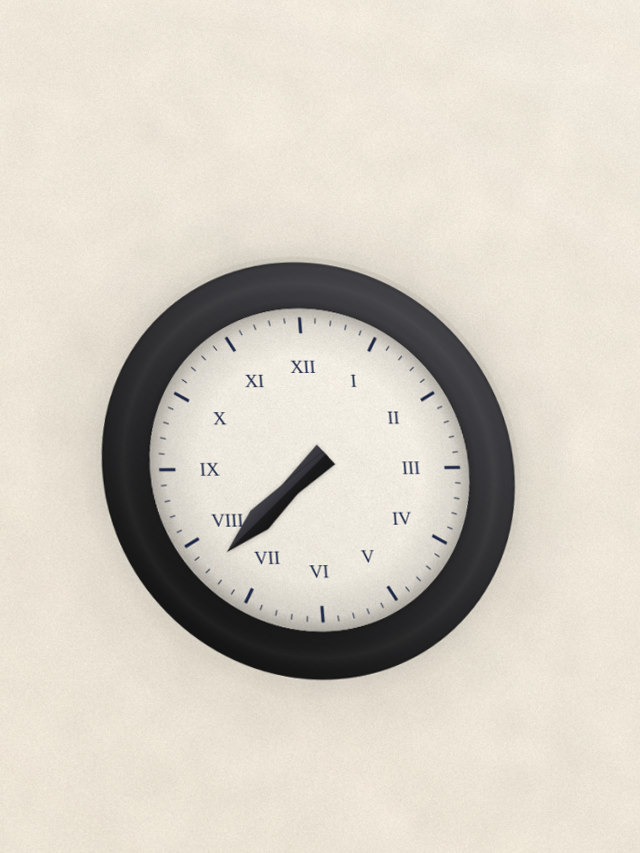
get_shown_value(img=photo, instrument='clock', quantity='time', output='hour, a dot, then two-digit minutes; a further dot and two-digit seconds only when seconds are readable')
7.38
